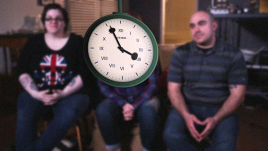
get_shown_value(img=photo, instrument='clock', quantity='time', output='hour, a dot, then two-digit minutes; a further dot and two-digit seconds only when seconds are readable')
3.56
